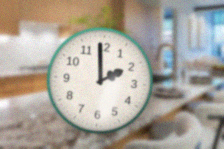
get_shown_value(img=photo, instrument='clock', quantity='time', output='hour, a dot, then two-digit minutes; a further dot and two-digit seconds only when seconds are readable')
1.59
